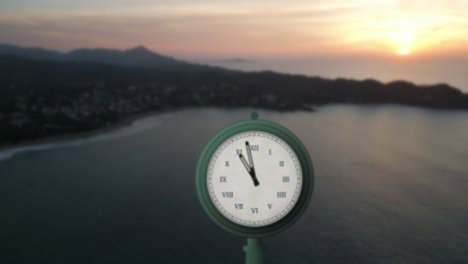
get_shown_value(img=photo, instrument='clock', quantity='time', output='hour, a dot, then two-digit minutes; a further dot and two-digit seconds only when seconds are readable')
10.58
